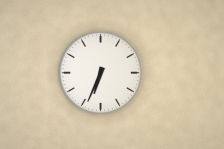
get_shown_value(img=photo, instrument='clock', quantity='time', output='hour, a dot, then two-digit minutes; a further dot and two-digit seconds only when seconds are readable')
6.34
